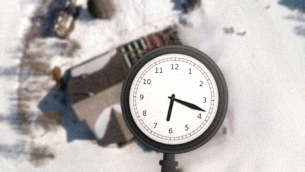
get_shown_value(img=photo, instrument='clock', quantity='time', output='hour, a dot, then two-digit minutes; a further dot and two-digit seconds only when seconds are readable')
6.18
